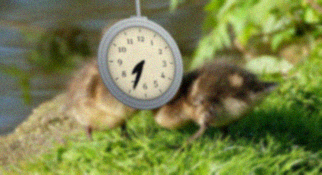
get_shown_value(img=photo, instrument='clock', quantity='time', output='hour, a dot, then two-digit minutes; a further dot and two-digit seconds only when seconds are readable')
7.34
